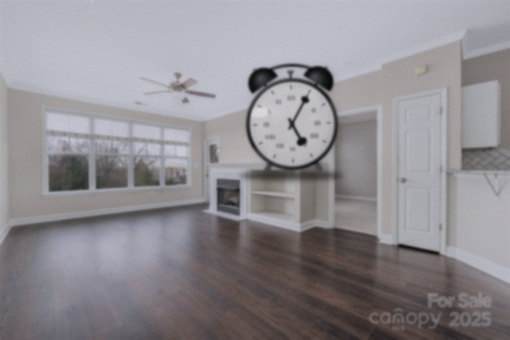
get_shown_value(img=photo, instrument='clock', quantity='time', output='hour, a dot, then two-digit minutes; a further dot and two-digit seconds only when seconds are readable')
5.05
